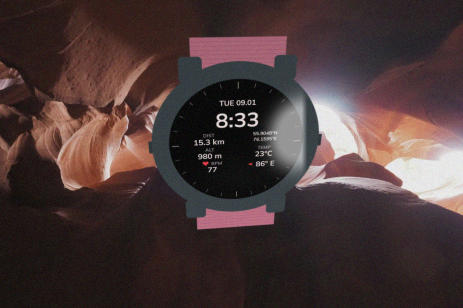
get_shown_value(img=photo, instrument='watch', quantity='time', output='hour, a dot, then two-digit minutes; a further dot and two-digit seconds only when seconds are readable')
8.33
